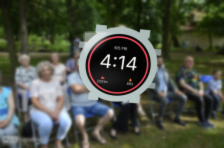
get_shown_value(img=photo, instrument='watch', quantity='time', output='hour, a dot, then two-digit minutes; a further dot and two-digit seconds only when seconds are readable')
4.14
